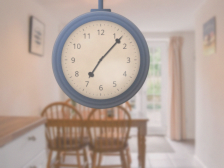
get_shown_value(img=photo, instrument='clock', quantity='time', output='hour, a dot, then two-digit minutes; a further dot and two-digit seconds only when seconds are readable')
7.07
